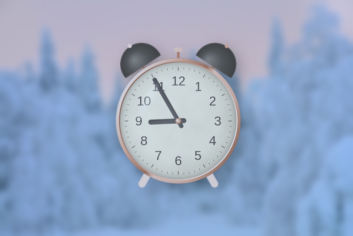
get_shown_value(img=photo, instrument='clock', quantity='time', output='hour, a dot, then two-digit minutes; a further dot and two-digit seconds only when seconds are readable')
8.55
